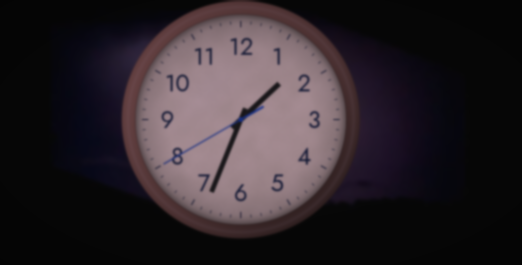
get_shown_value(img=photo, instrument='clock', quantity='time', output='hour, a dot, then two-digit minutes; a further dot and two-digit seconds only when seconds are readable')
1.33.40
